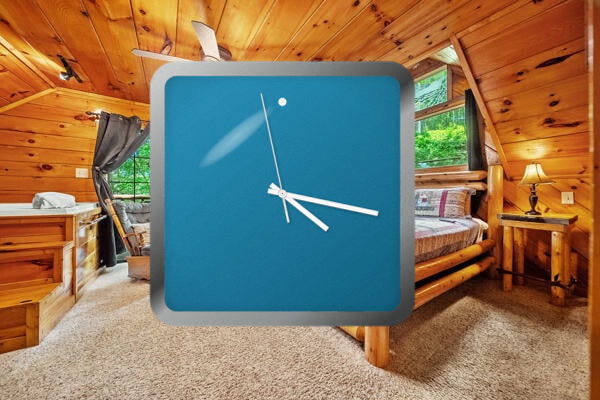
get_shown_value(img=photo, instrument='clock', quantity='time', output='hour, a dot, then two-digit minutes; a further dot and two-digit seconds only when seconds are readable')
4.16.58
